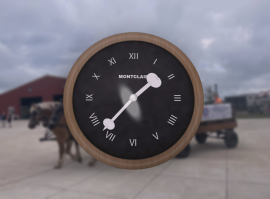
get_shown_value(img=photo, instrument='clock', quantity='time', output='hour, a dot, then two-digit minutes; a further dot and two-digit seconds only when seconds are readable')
1.37
